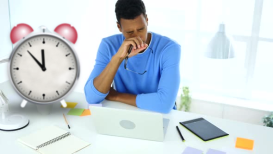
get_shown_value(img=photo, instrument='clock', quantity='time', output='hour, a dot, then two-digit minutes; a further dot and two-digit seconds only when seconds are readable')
11.53
